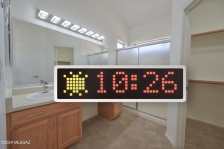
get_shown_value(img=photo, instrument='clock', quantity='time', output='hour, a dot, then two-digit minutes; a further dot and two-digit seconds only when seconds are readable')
10.26
